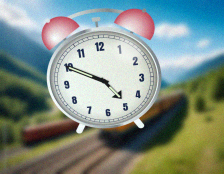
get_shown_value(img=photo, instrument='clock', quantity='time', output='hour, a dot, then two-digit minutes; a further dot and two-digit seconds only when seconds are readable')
4.50
